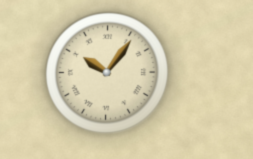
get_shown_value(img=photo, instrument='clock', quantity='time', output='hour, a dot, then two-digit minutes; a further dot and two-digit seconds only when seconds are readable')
10.06
